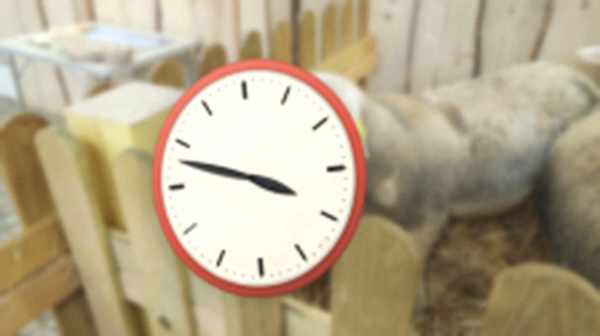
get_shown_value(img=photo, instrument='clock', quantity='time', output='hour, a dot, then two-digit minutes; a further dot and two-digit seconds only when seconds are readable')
3.48
